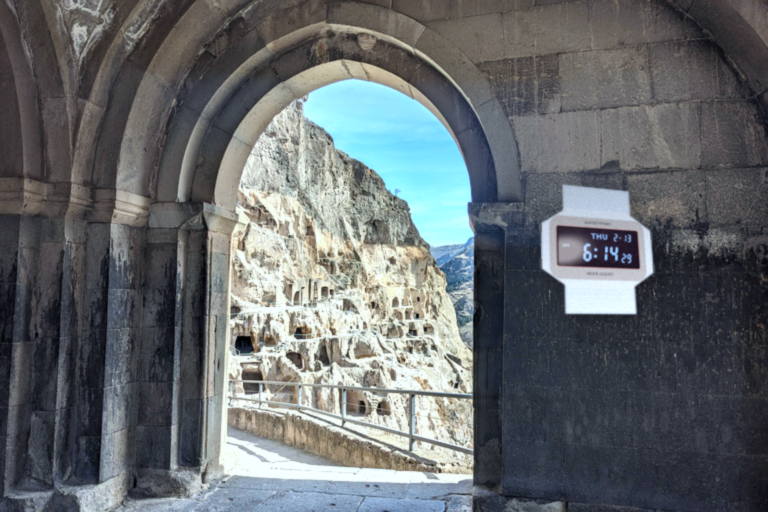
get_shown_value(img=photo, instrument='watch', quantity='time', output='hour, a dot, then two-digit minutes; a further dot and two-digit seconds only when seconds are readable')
6.14
